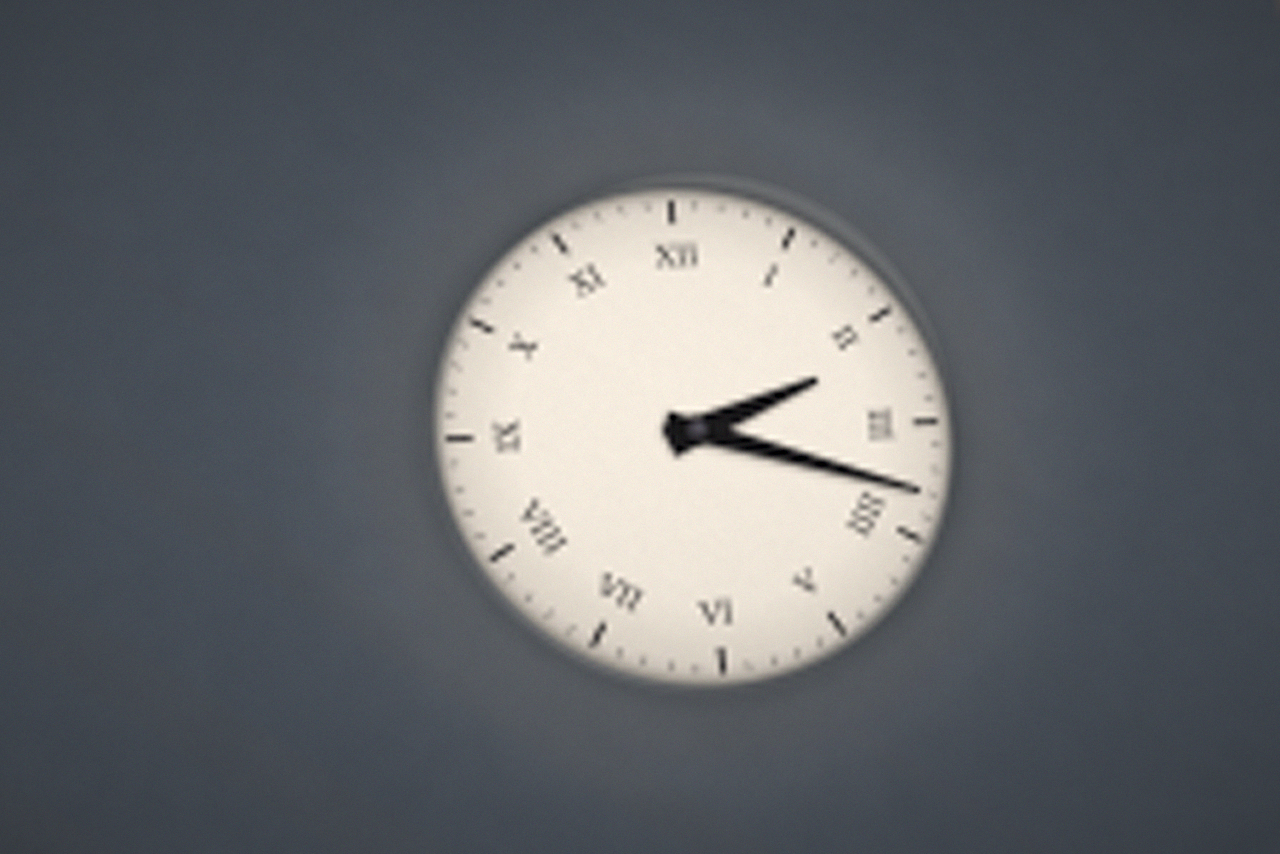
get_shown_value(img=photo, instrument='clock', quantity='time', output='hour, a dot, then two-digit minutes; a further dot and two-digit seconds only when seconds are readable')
2.18
